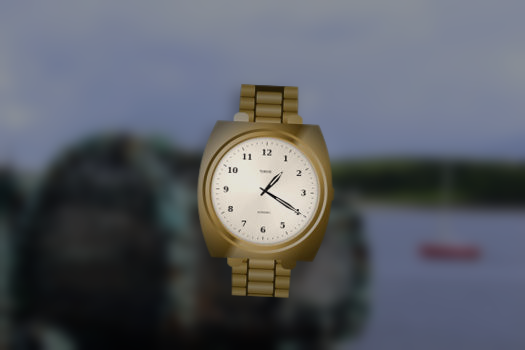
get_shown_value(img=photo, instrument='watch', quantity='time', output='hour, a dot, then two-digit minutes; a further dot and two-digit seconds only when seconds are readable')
1.20
